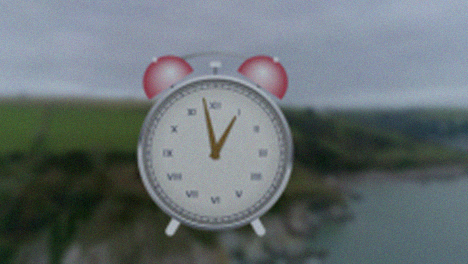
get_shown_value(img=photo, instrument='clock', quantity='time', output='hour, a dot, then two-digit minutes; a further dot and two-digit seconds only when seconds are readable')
12.58
